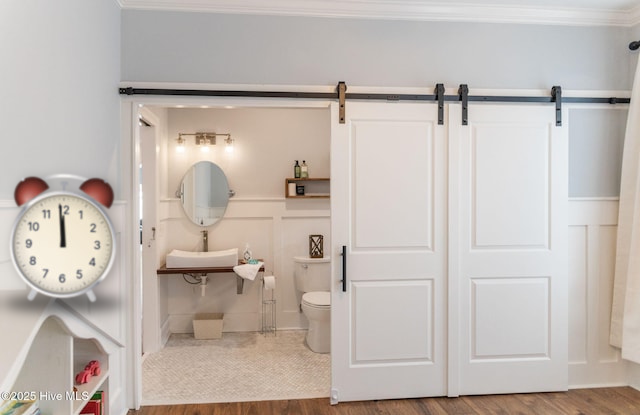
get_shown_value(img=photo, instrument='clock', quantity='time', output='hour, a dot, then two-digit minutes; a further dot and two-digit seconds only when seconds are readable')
11.59
